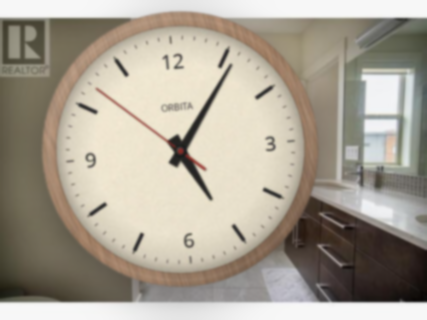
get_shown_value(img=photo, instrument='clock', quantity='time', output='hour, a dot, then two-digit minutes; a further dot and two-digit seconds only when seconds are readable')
5.05.52
